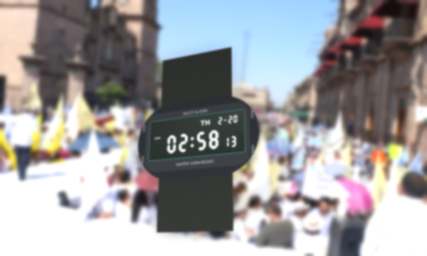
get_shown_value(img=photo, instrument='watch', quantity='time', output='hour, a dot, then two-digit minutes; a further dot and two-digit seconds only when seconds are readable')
2.58
